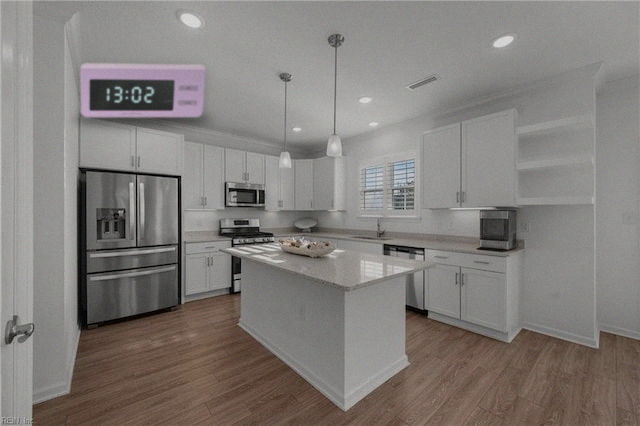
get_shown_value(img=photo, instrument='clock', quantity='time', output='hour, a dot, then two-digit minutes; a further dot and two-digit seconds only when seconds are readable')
13.02
